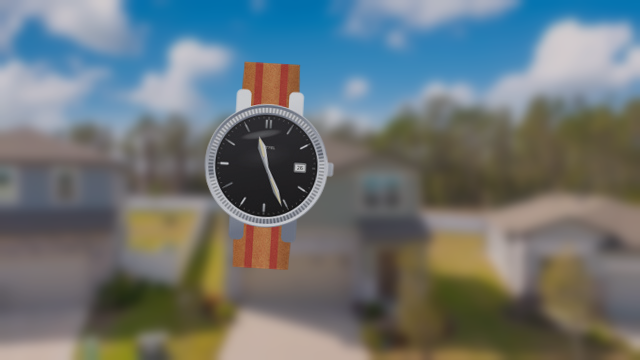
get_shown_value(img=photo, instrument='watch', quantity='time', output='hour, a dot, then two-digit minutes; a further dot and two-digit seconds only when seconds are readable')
11.26
